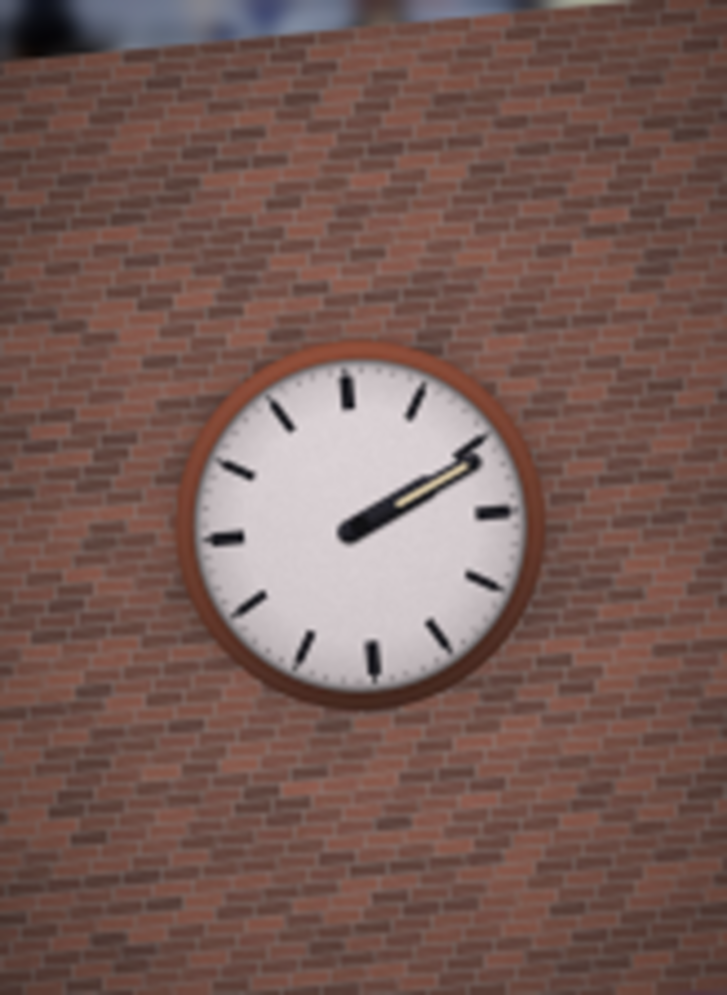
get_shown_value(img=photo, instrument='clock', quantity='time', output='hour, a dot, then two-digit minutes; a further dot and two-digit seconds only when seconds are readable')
2.11
